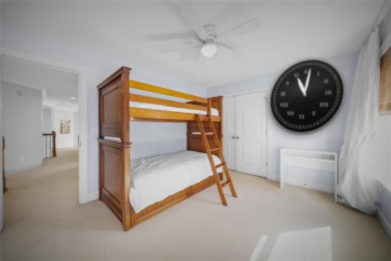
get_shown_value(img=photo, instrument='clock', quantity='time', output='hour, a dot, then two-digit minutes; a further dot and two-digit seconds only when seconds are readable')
11.01
